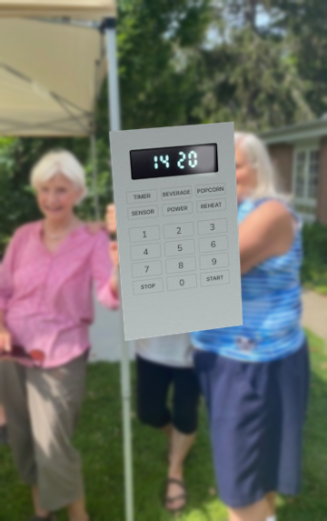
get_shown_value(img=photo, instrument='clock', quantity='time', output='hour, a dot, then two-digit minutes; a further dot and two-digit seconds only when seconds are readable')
14.20
